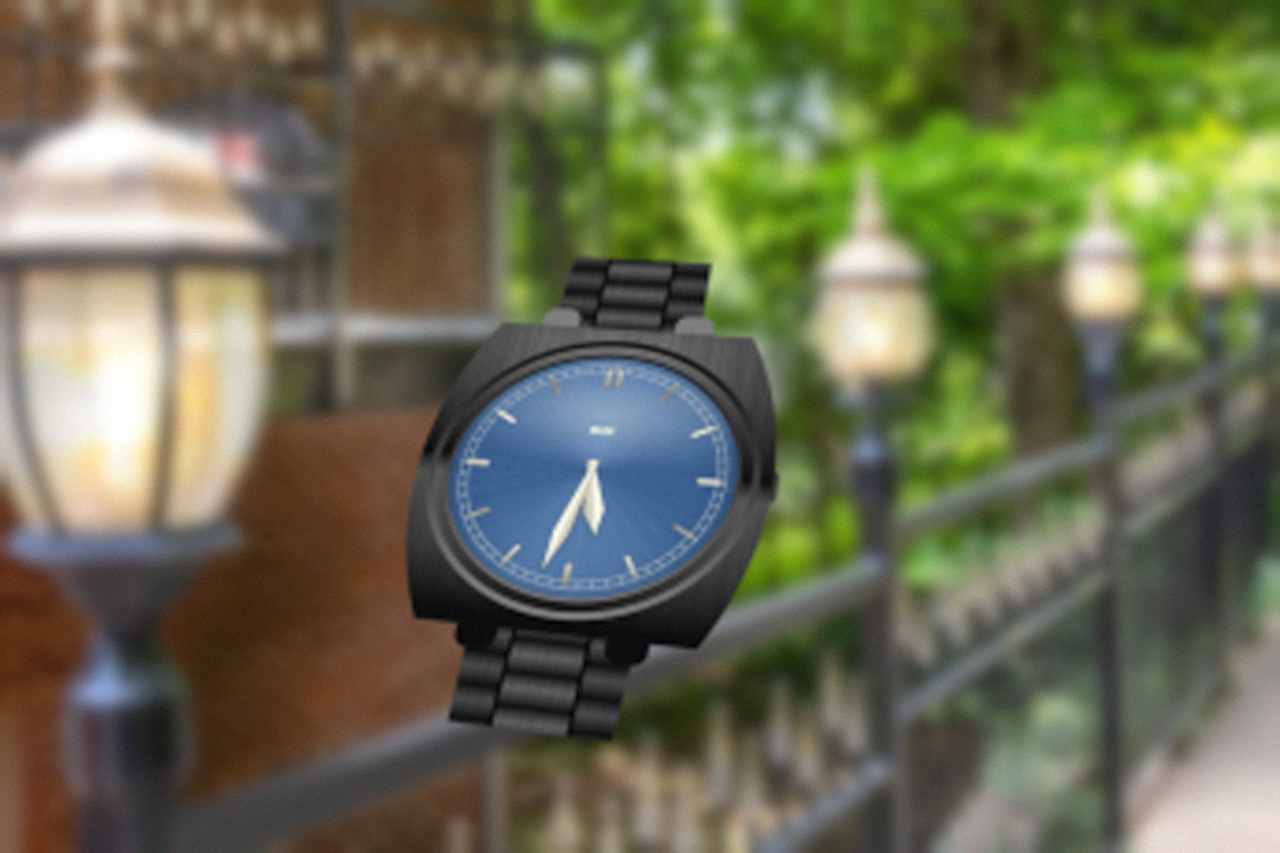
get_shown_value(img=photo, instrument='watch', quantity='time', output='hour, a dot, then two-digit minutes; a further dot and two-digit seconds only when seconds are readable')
5.32
